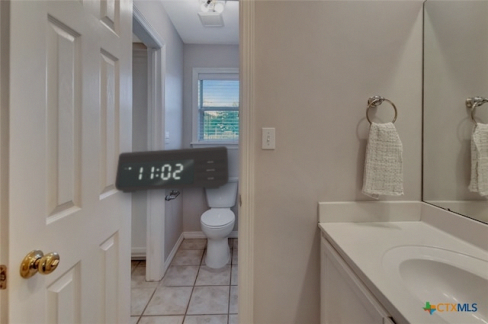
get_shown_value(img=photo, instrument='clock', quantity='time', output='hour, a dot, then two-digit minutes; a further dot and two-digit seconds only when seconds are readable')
11.02
